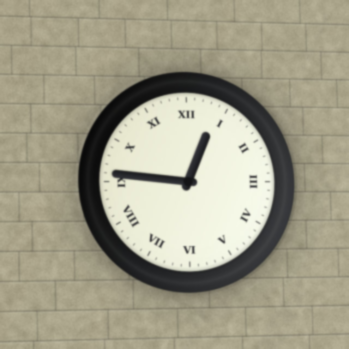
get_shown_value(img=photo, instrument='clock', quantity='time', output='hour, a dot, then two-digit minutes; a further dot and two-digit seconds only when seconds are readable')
12.46
